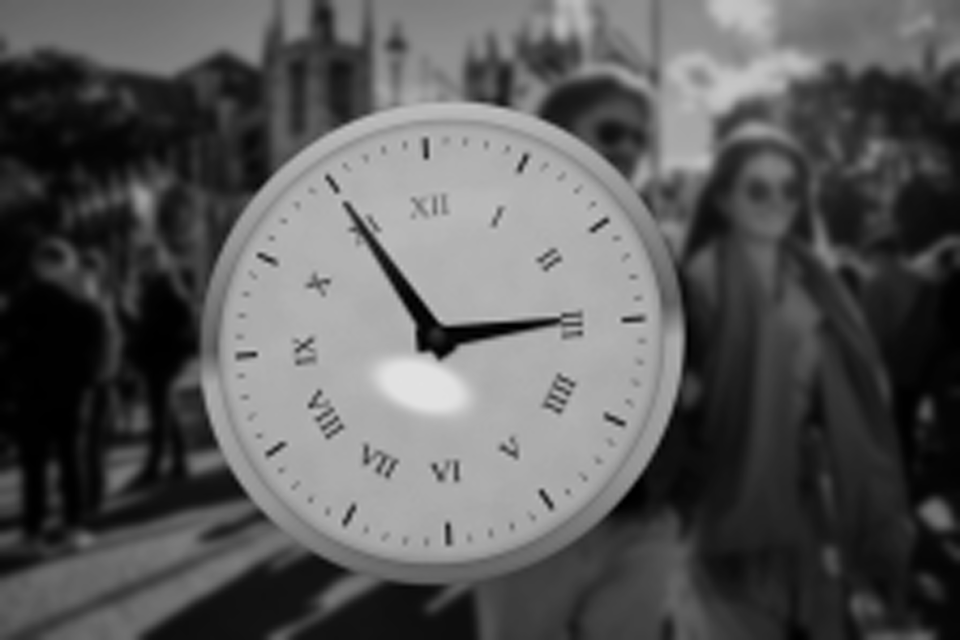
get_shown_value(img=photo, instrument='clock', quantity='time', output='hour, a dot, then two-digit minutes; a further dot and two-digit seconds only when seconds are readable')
2.55
